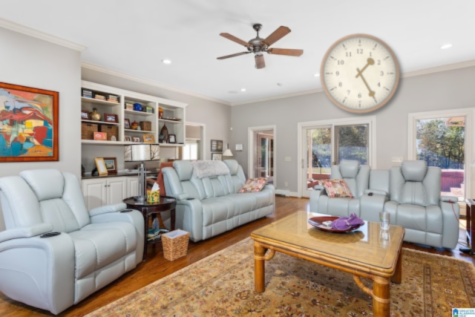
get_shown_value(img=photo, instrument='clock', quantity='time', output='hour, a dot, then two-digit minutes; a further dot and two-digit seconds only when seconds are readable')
1.25
